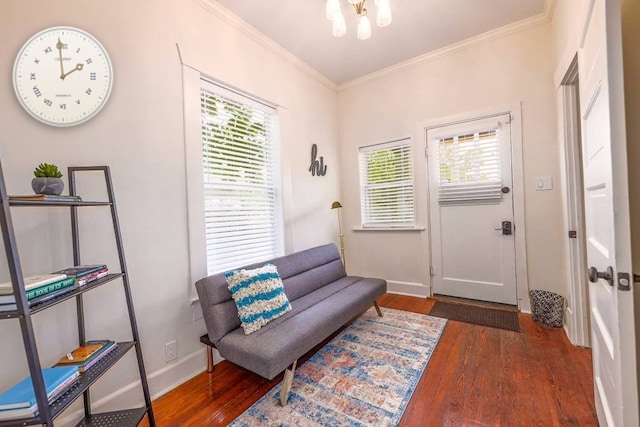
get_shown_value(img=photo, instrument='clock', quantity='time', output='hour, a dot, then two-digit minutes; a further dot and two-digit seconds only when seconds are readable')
1.59
